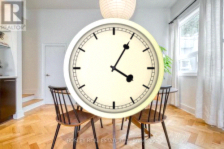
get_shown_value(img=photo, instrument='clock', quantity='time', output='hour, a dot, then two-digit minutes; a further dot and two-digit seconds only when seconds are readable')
4.05
